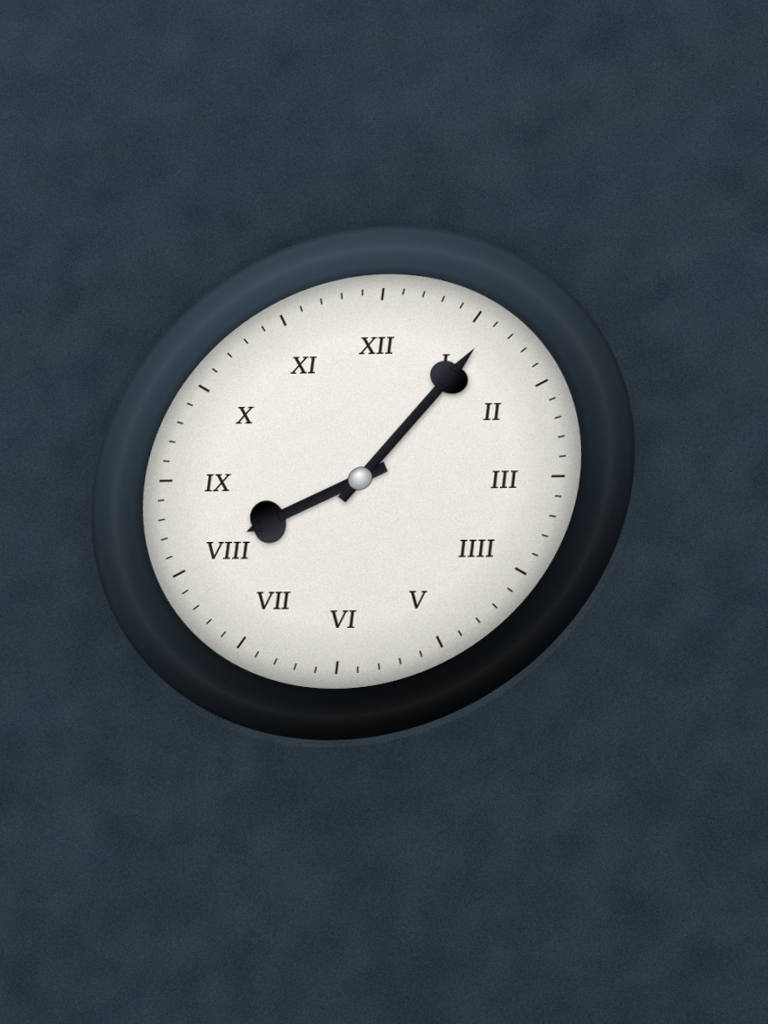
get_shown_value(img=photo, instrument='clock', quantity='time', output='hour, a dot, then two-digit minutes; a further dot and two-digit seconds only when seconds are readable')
8.06
